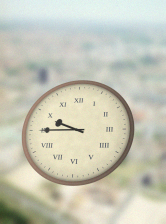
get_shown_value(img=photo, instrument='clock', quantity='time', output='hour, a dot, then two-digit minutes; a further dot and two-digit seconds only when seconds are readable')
9.45
